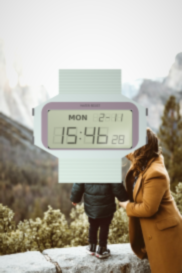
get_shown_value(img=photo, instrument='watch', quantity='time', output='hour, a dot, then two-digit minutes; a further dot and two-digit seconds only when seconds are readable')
15.46
